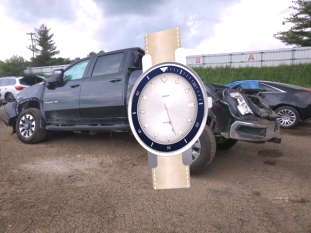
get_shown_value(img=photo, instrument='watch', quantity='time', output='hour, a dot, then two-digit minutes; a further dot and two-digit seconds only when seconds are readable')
5.27
